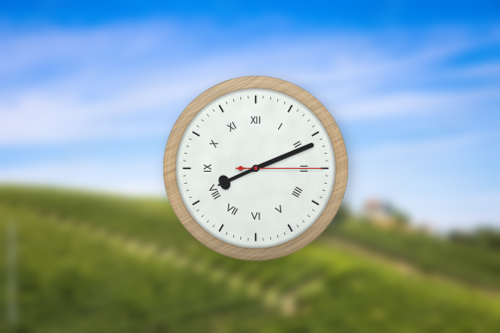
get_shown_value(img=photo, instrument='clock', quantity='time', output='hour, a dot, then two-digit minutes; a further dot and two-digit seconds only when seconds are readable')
8.11.15
